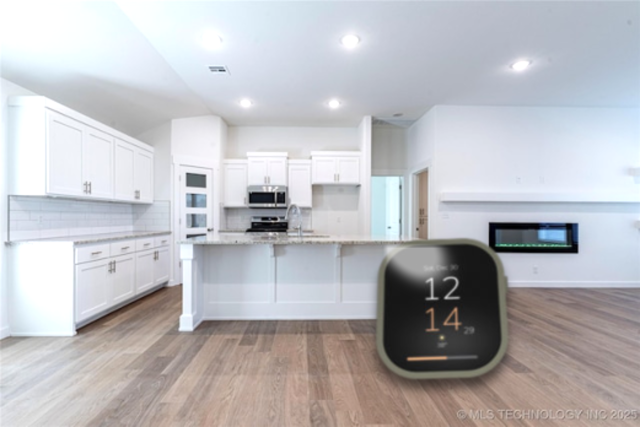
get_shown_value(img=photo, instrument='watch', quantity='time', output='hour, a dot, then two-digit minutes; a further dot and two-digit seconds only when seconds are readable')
12.14
